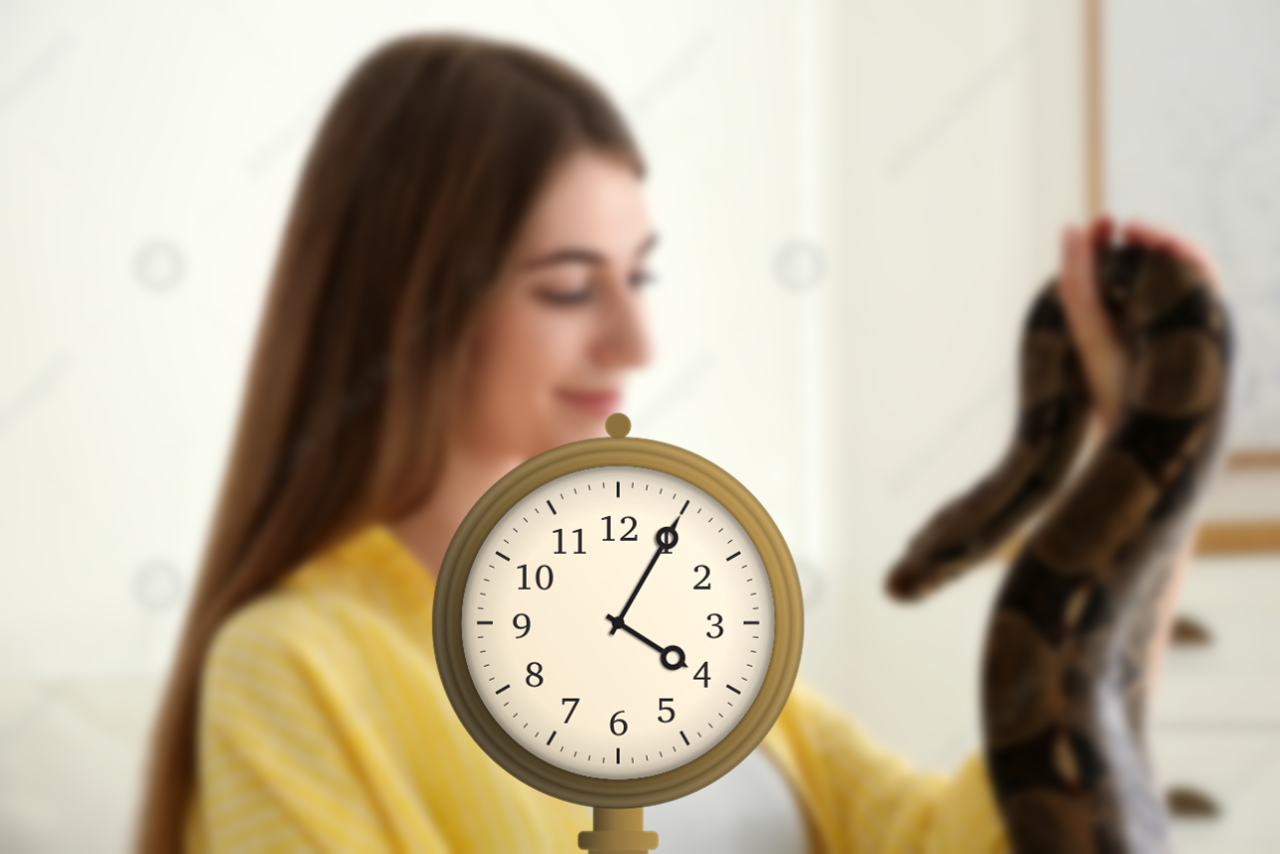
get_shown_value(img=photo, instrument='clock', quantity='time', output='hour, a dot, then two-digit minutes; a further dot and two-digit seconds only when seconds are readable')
4.05
